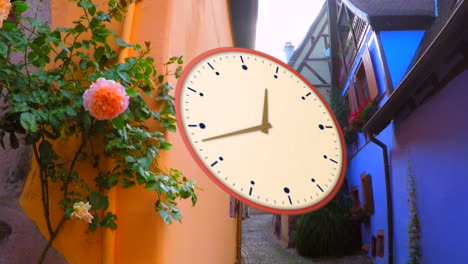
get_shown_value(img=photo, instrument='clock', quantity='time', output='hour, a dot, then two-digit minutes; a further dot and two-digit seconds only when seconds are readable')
12.43
